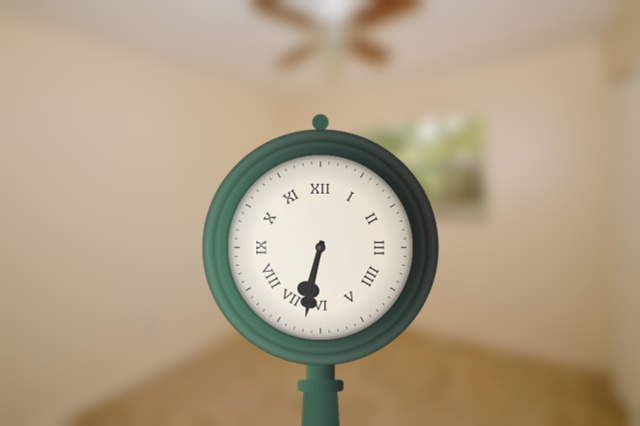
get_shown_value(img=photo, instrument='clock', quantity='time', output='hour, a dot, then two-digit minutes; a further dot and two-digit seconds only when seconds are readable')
6.32
